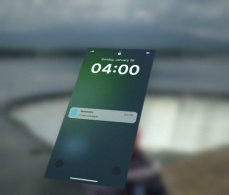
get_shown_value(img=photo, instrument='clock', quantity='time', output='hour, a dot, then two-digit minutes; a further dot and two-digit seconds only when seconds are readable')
4.00
